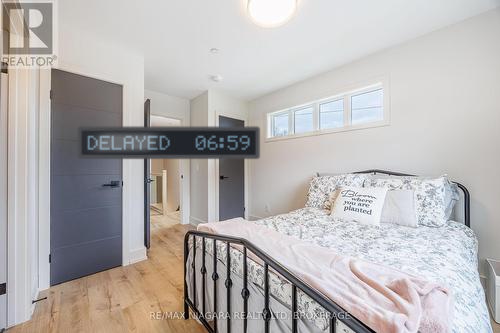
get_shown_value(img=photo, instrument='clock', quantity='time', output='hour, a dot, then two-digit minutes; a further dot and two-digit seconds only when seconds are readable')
6.59
